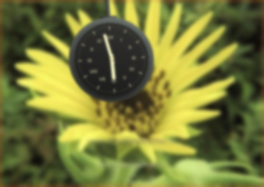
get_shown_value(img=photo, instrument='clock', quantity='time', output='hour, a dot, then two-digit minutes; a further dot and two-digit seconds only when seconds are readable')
5.58
